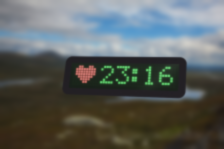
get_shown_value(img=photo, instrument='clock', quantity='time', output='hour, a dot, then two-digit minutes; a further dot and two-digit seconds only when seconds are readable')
23.16
